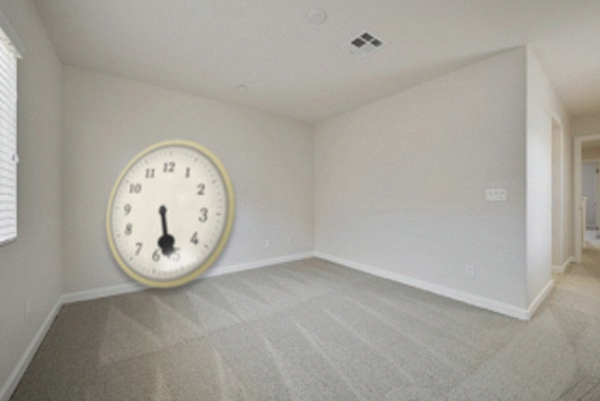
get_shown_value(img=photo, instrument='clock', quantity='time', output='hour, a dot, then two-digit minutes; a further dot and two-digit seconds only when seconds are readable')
5.27
